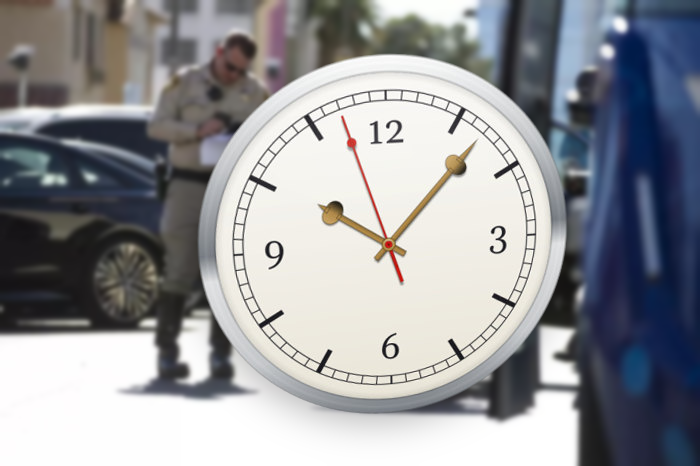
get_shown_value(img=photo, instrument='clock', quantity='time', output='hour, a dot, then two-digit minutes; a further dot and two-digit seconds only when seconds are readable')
10.06.57
